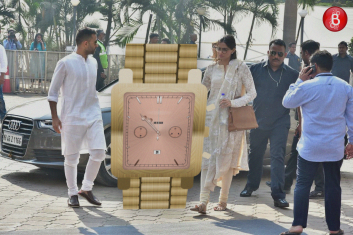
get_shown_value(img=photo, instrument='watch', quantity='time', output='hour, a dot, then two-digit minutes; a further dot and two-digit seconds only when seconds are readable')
10.53
